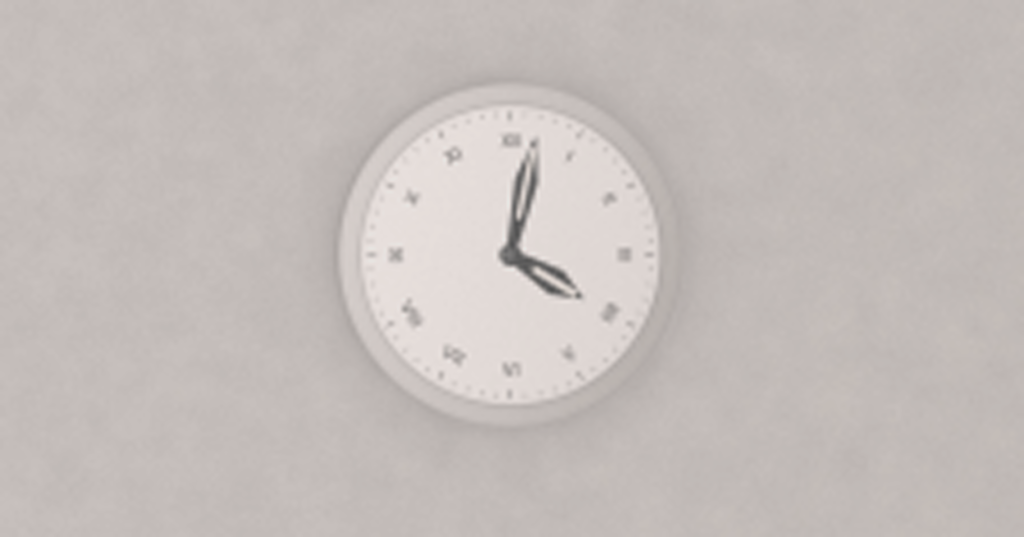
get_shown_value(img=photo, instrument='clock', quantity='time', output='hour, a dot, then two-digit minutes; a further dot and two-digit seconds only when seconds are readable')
4.02
